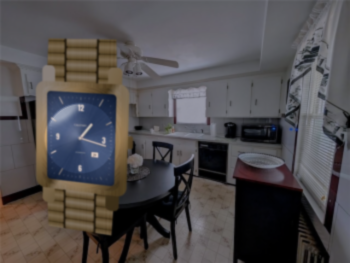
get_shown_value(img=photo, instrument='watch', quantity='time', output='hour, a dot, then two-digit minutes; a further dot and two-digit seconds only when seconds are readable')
1.17
